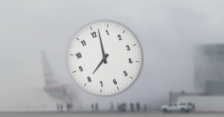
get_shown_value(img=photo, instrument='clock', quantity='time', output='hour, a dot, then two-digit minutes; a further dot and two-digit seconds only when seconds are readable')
8.02
